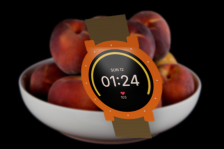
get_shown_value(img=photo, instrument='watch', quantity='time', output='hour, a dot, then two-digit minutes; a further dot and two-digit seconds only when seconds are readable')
1.24
